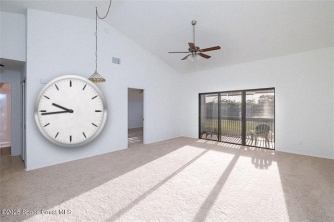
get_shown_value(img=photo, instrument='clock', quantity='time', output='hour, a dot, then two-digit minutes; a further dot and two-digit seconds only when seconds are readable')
9.44
